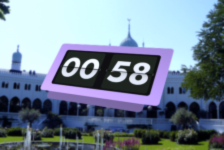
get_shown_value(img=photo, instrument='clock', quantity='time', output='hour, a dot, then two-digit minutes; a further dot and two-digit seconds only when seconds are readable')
0.58
